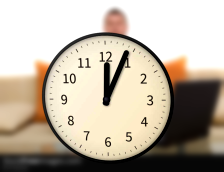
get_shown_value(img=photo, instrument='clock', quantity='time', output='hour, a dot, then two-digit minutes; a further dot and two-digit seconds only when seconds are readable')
12.04
